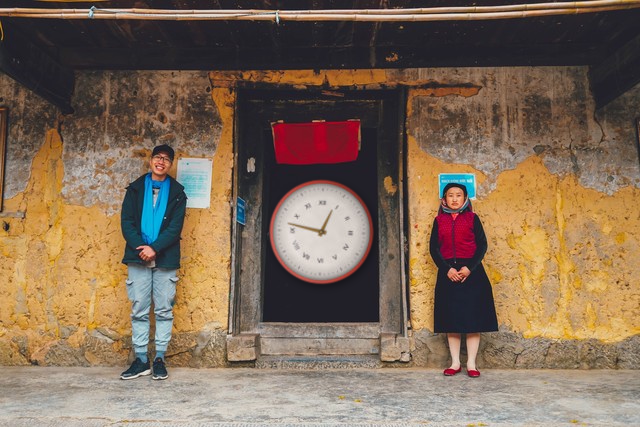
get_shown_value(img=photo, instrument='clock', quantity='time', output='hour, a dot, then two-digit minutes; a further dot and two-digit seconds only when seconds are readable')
12.47
